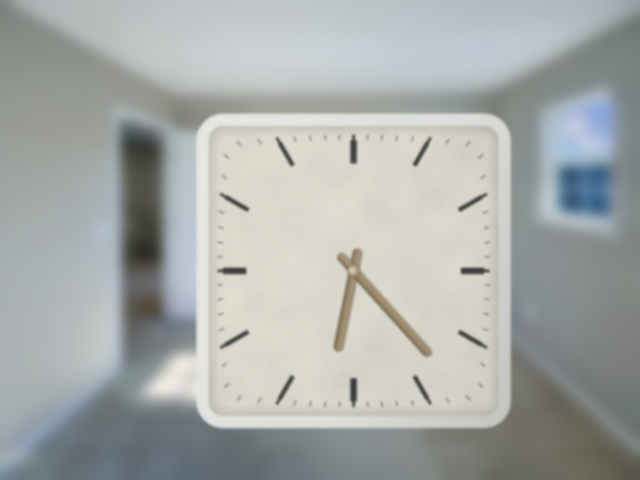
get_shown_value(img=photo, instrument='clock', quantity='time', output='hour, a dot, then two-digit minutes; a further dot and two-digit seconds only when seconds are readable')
6.23
